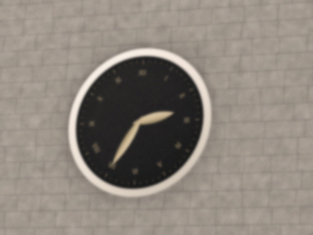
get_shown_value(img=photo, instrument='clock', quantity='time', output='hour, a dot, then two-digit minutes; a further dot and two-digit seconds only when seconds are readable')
2.35
